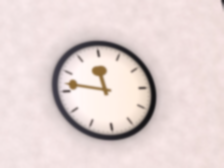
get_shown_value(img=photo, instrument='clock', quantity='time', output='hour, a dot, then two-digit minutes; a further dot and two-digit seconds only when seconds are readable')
11.47
